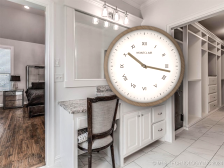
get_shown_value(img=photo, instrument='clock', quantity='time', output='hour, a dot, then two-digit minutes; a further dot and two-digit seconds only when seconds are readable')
10.17
